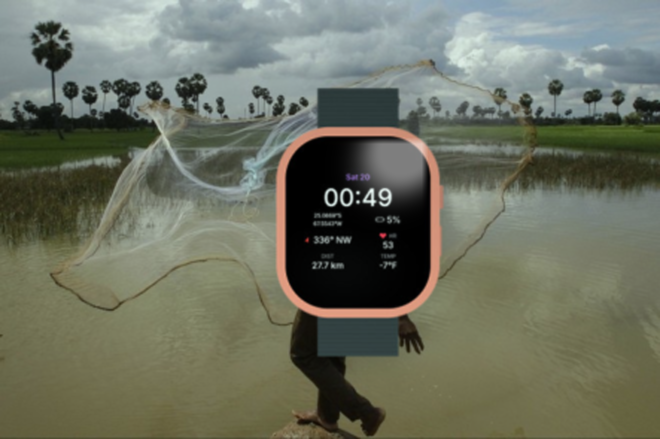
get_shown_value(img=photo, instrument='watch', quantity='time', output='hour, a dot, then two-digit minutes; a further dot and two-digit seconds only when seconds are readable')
0.49
